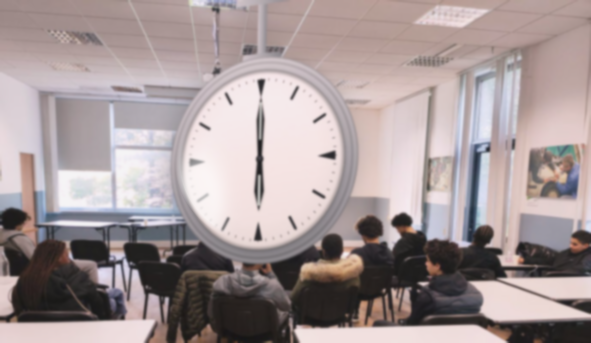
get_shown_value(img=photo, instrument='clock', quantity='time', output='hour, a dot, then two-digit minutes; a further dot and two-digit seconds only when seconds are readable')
6.00
